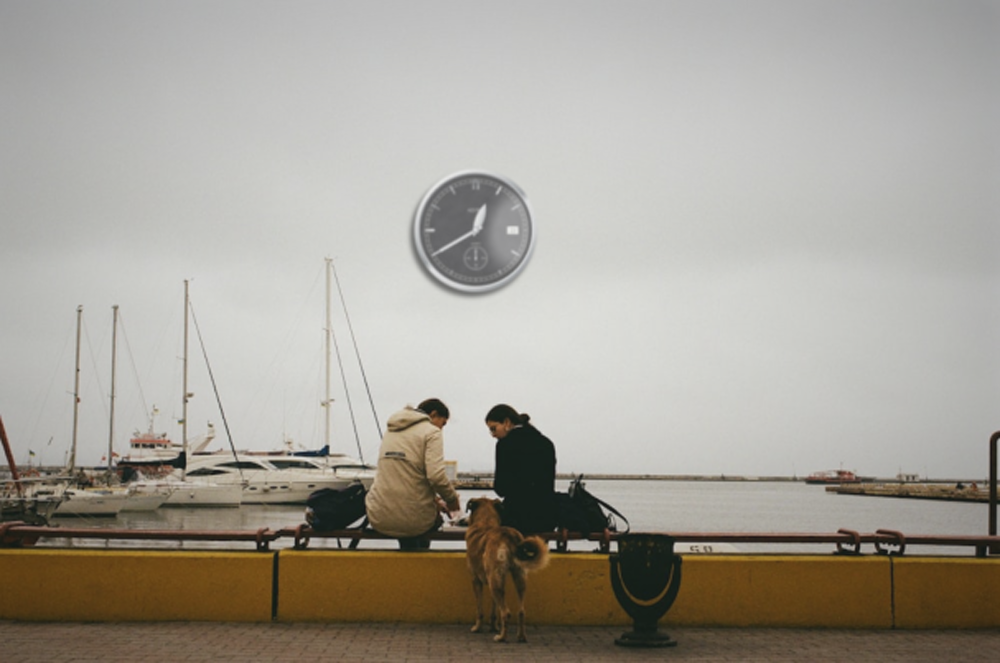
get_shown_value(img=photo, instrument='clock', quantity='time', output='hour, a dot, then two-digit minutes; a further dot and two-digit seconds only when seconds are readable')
12.40
